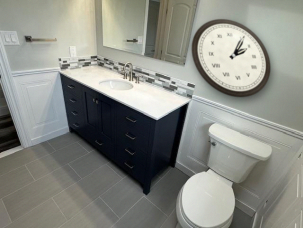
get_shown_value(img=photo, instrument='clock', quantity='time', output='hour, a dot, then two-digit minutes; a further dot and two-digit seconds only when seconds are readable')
2.06
